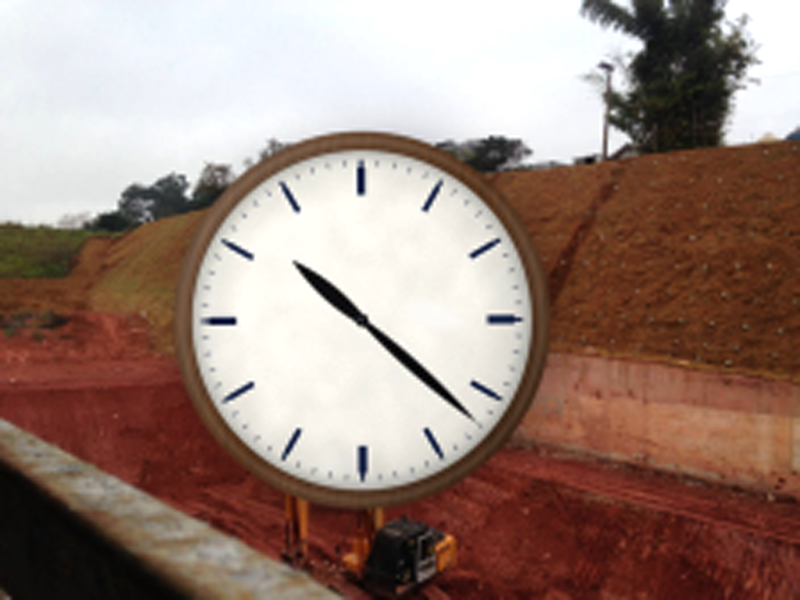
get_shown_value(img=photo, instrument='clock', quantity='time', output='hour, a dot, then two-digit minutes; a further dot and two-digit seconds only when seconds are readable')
10.22
